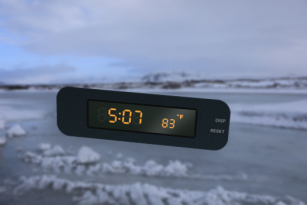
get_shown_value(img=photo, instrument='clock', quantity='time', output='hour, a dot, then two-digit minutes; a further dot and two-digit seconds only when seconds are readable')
5.07
